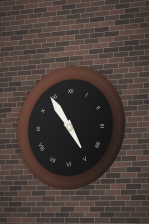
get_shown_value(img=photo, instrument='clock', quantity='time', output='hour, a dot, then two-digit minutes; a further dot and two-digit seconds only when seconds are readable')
4.54
